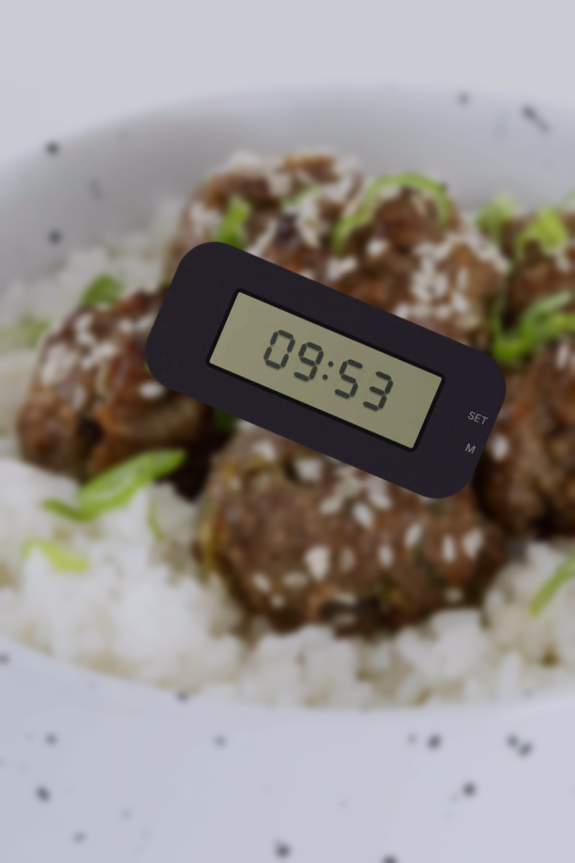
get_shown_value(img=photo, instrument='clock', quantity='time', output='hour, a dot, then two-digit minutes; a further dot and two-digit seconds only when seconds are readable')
9.53
